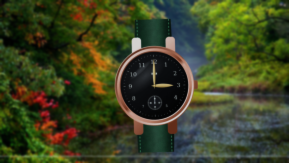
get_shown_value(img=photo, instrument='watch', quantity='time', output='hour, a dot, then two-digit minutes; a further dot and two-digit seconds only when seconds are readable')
3.00
